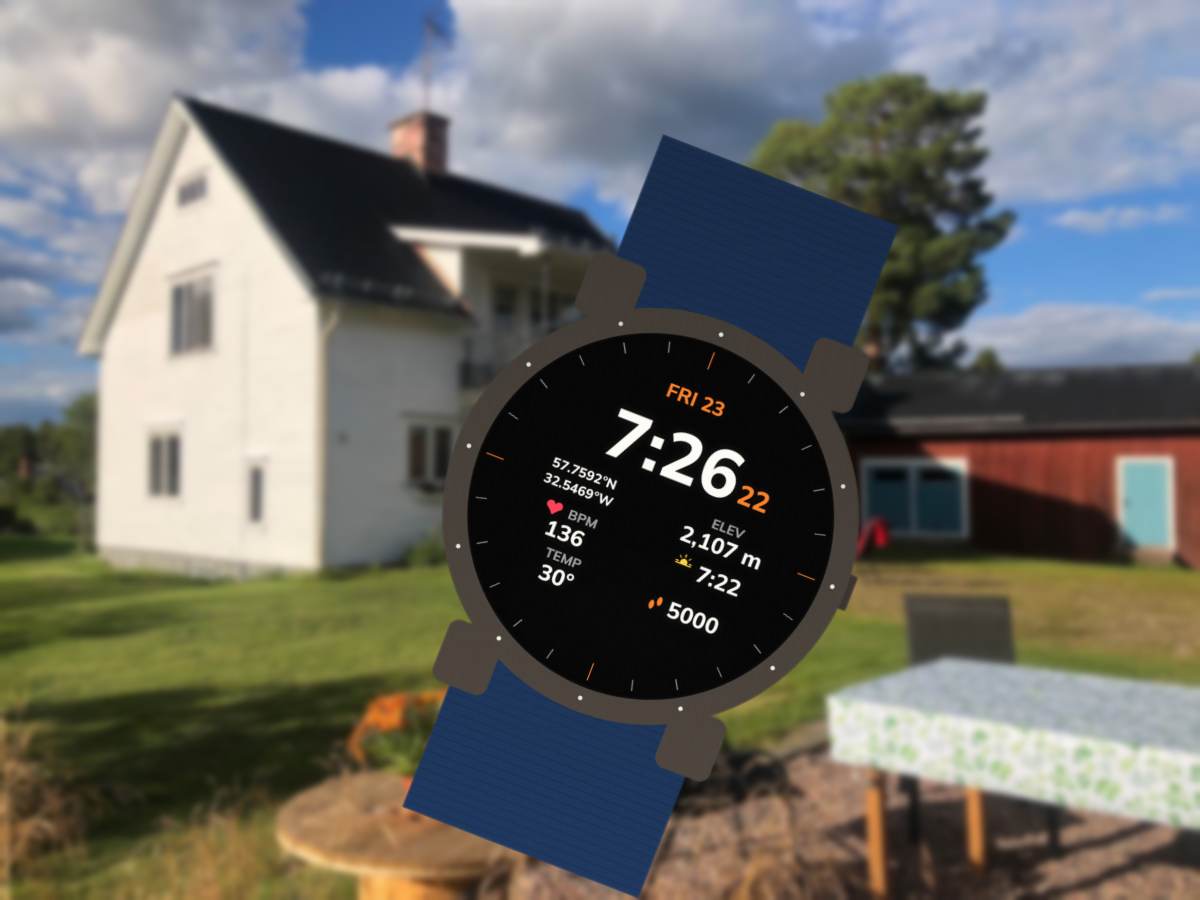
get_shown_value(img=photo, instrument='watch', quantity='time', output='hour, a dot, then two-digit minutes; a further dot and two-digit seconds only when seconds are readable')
7.26.22
